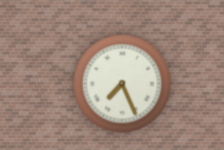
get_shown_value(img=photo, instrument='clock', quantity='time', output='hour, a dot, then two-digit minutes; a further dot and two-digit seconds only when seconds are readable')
7.26
